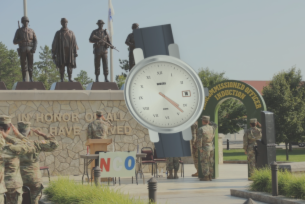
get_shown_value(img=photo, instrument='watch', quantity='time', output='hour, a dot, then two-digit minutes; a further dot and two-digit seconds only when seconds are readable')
4.23
